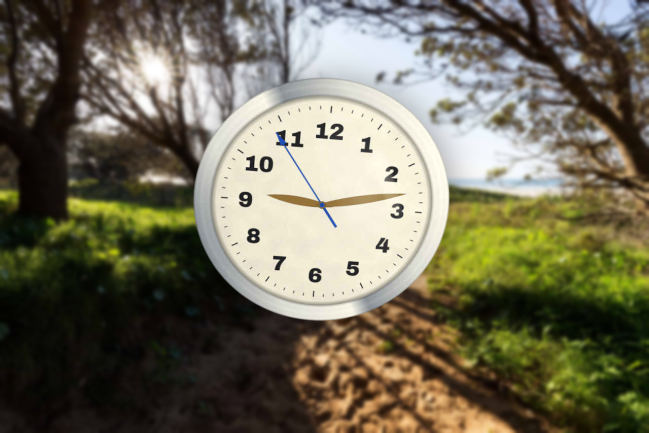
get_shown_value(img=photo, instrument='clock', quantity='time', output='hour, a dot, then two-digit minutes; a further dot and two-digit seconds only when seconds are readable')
9.12.54
